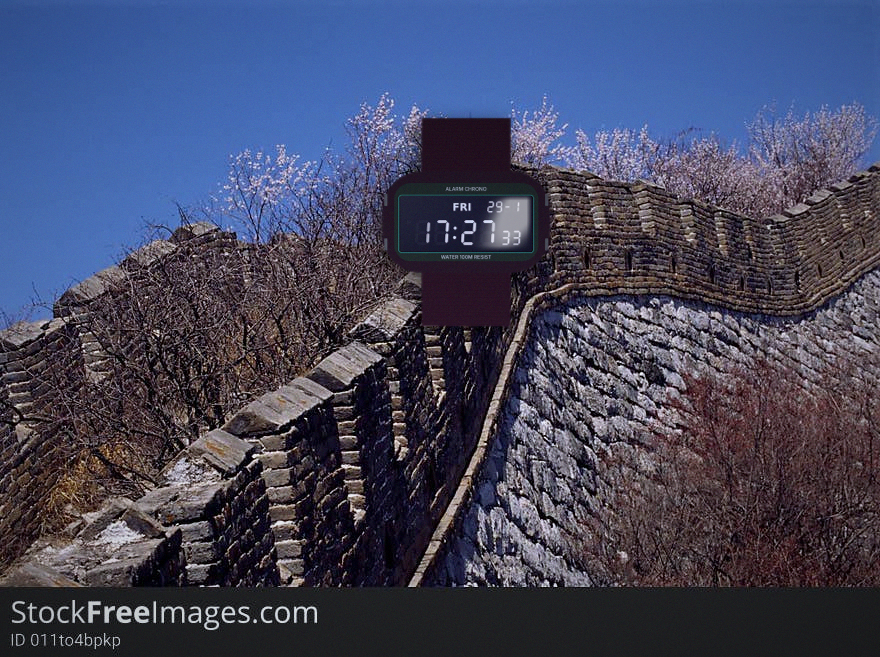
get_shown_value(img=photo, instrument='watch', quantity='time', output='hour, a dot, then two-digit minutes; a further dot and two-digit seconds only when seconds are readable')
17.27.33
